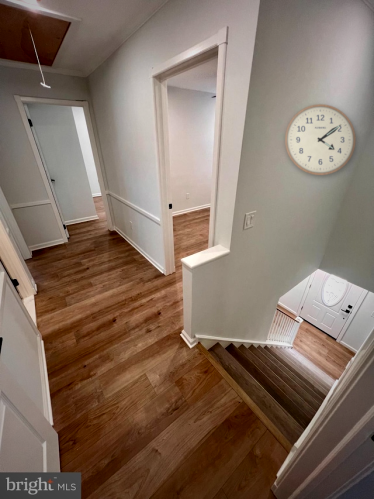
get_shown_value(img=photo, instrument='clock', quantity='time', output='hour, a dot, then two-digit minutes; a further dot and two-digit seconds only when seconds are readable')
4.09
